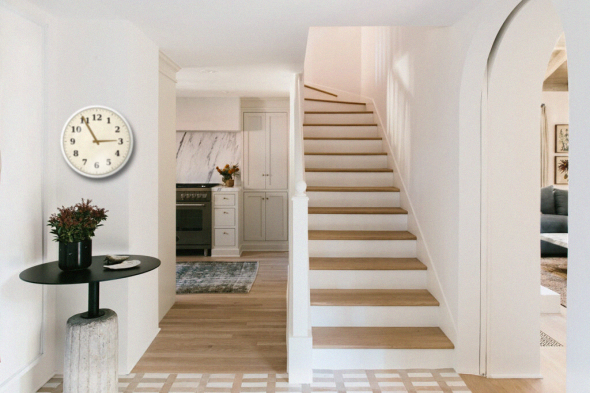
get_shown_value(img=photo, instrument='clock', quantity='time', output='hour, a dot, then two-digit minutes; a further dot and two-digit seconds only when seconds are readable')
2.55
